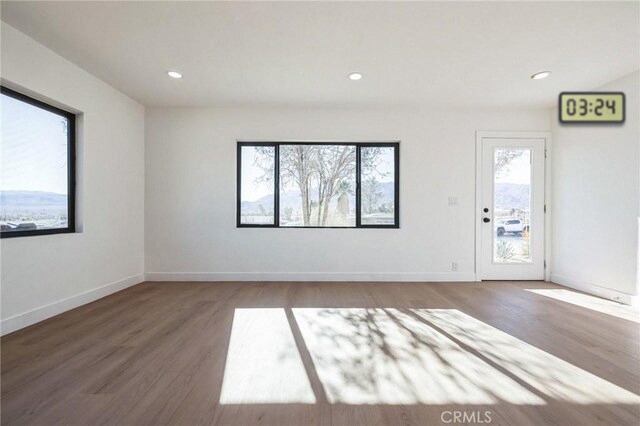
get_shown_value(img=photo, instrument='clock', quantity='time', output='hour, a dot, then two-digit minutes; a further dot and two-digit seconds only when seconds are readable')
3.24
